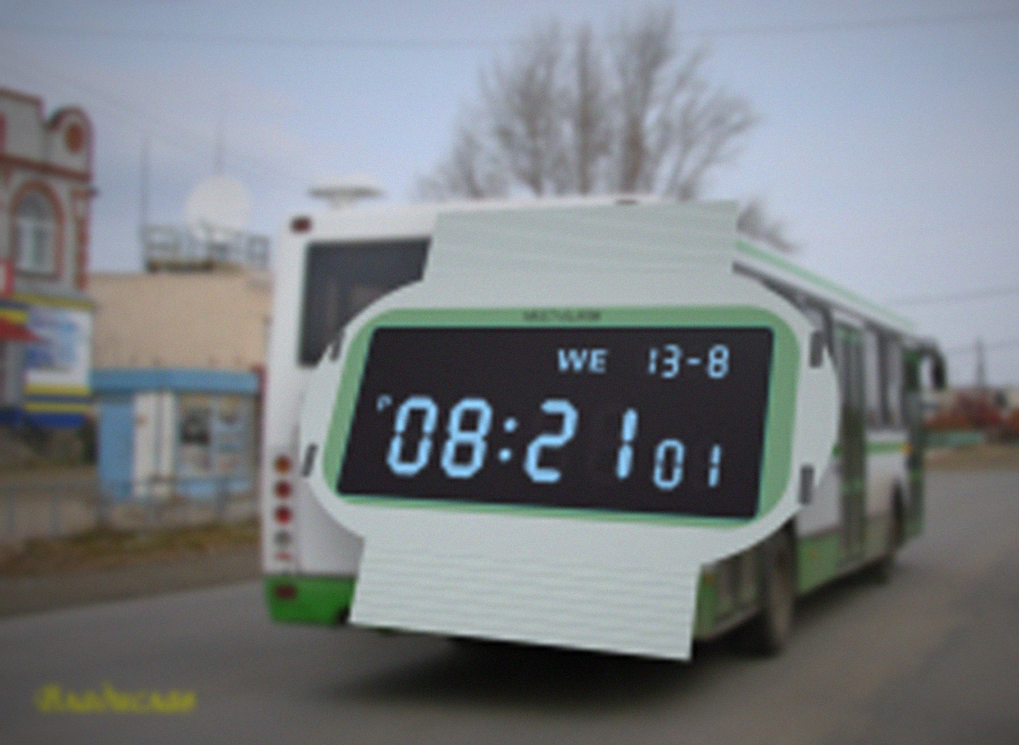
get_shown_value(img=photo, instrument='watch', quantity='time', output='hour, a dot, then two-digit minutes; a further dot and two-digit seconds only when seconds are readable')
8.21.01
